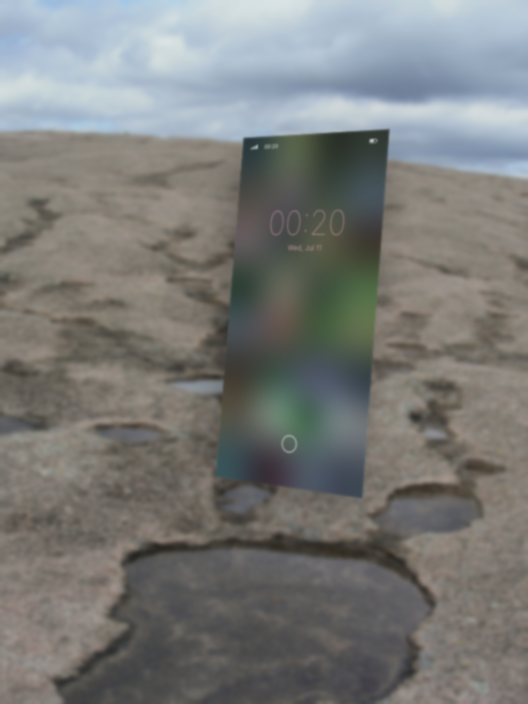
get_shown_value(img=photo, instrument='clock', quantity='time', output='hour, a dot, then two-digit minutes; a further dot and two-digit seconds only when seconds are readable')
0.20
